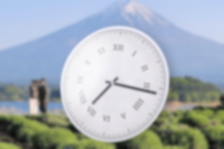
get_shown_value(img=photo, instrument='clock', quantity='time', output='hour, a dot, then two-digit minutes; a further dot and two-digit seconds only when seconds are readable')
7.16
